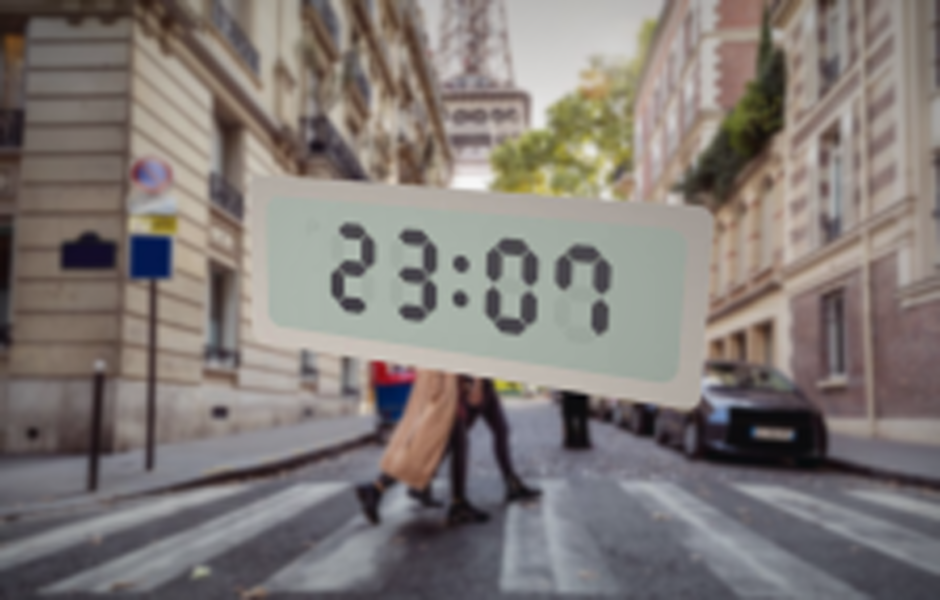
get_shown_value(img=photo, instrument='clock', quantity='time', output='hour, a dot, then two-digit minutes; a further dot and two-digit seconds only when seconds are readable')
23.07
